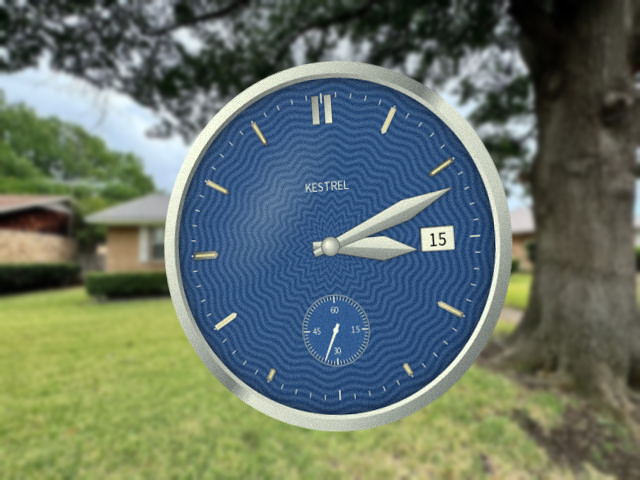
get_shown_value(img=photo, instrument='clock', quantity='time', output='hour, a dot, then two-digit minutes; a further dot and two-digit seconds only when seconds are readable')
3.11.34
